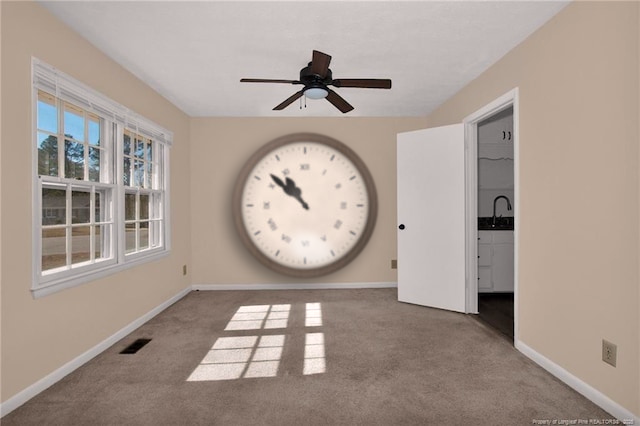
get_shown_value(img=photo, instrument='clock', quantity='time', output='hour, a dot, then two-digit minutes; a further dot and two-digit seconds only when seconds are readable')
10.52
